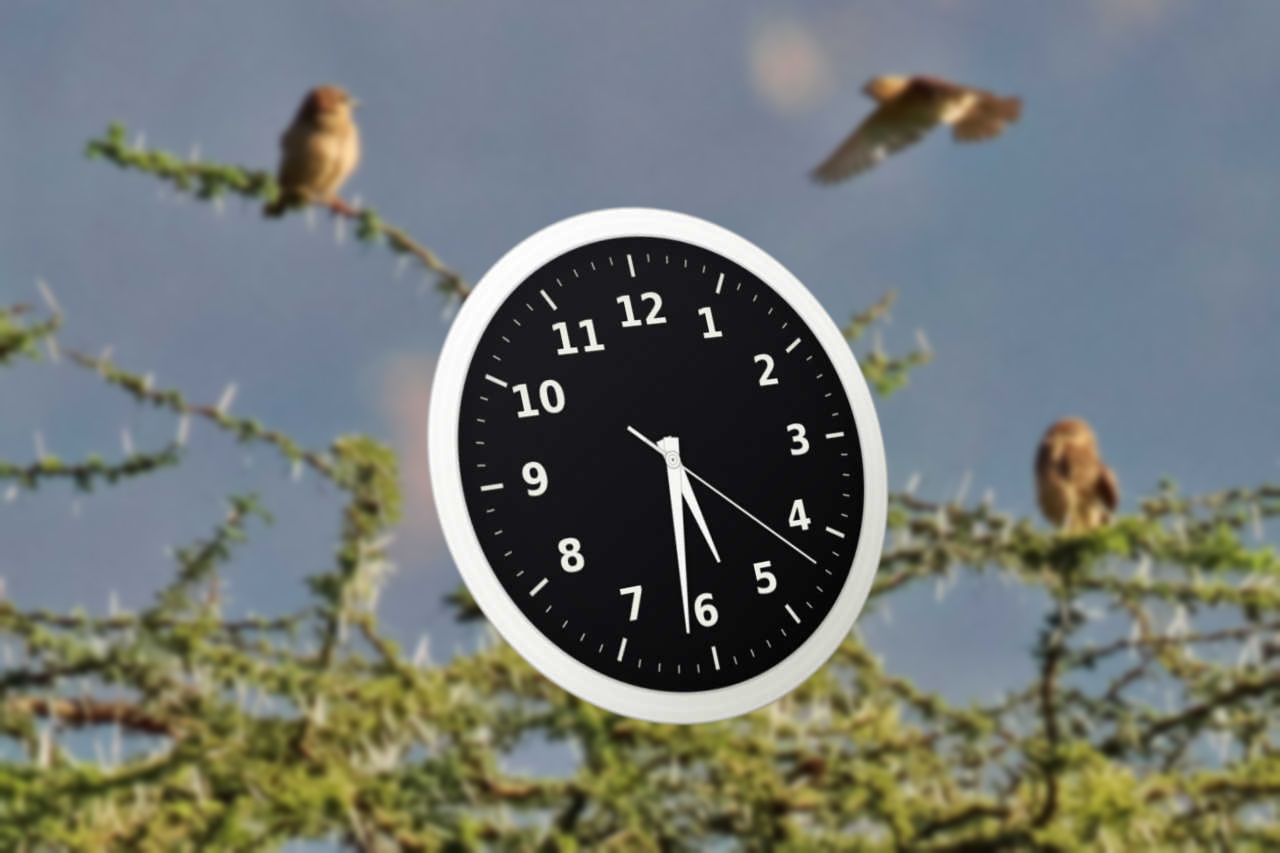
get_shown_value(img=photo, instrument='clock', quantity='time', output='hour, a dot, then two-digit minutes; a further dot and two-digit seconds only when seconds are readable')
5.31.22
